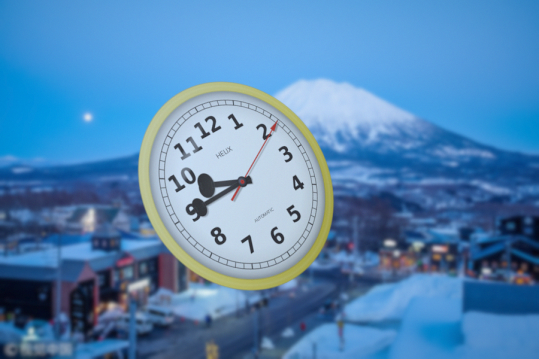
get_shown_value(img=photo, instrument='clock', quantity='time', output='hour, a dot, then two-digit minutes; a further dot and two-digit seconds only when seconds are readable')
9.45.11
